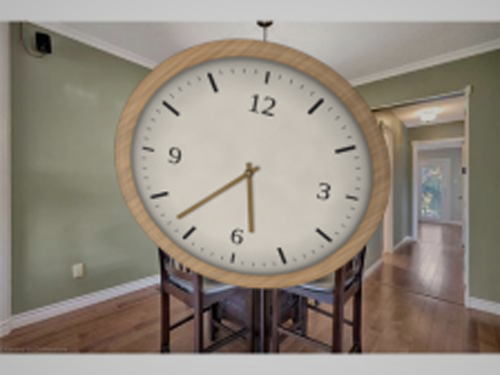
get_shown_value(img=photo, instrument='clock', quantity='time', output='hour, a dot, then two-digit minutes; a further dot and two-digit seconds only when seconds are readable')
5.37
